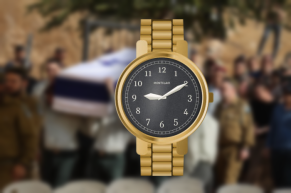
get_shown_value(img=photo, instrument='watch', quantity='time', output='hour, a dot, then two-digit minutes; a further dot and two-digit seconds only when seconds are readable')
9.10
